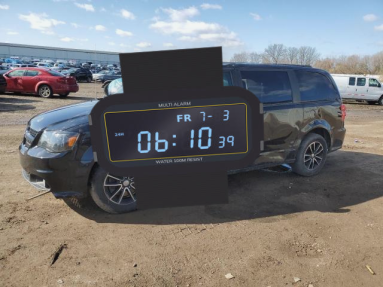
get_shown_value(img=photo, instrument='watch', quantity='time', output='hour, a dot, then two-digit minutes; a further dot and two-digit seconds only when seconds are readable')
6.10.39
